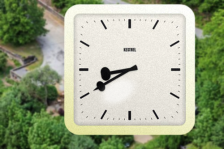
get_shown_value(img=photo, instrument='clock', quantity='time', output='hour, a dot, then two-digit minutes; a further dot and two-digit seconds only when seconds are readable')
8.40
